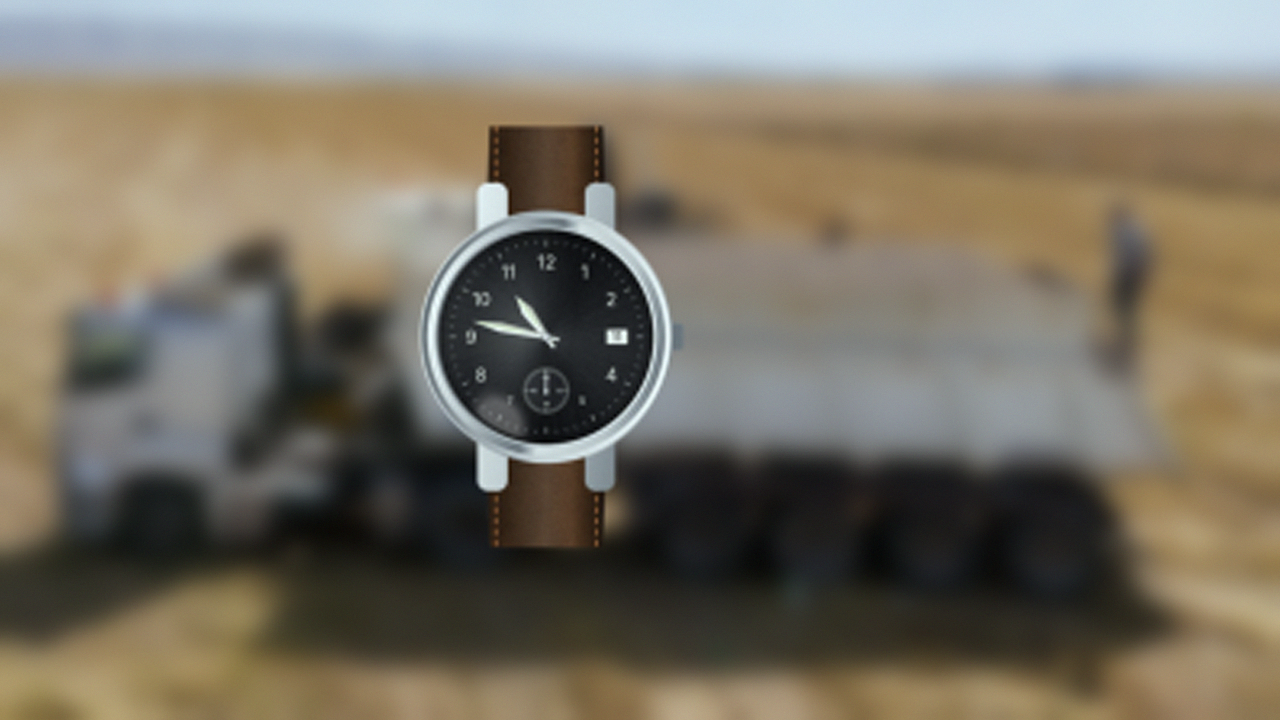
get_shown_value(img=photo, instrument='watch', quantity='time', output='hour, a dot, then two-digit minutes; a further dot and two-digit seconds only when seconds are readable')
10.47
